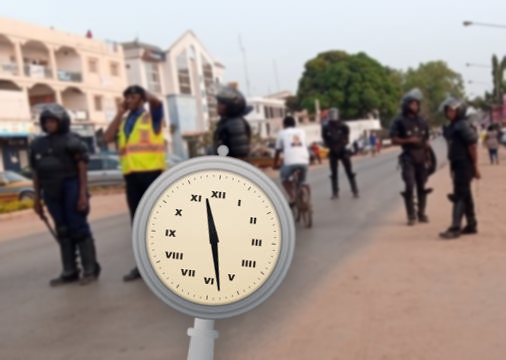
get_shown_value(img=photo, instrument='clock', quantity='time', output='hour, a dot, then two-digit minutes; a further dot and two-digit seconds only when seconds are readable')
11.28
